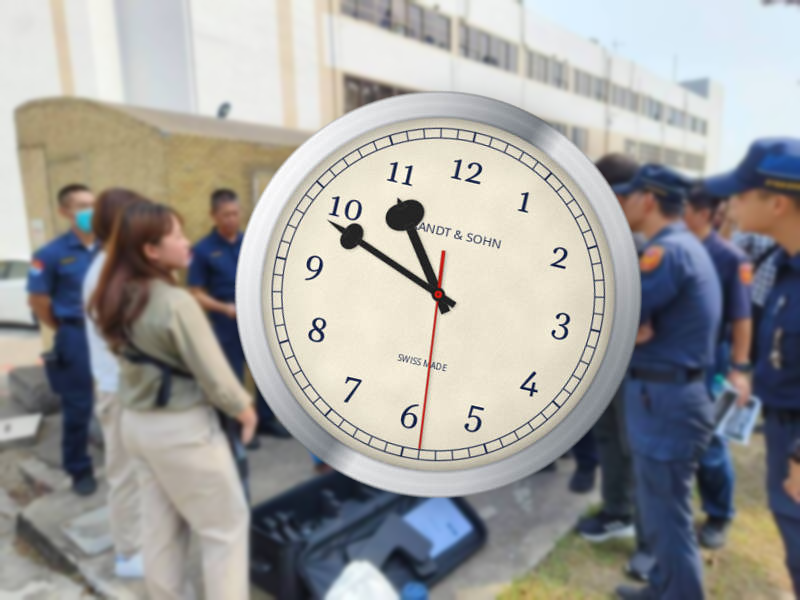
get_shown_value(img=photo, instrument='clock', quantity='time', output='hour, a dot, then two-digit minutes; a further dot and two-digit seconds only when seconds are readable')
10.48.29
